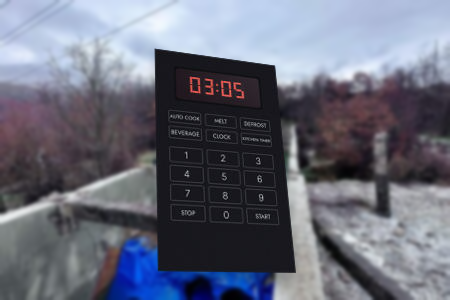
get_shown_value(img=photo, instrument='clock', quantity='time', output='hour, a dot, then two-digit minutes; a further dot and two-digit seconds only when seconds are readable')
3.05
